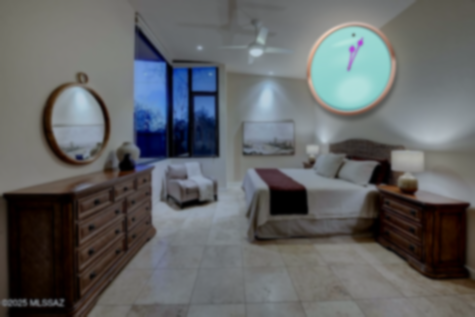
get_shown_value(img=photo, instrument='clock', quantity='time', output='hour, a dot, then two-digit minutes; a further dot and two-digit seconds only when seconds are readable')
12.03
